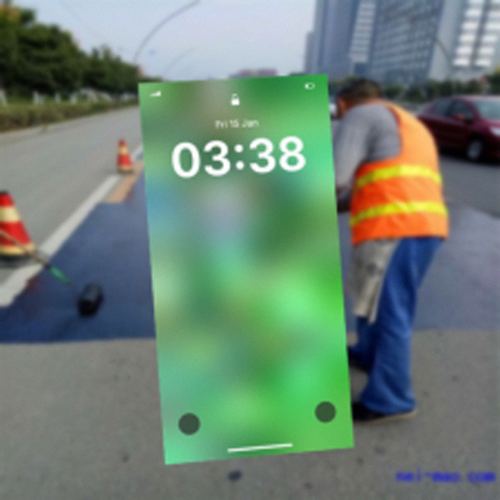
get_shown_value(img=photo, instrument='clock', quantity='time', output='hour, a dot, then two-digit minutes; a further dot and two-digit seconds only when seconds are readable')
3.38
